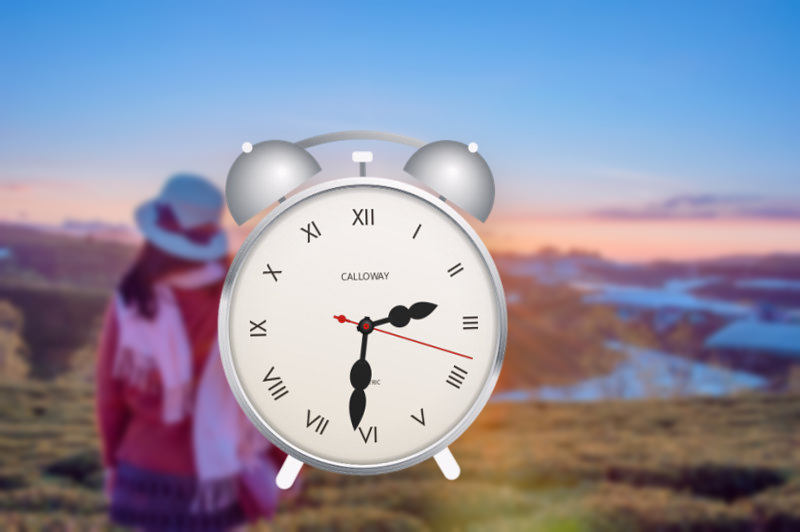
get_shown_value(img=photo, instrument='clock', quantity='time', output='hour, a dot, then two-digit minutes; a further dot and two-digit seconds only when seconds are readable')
2.31.18
